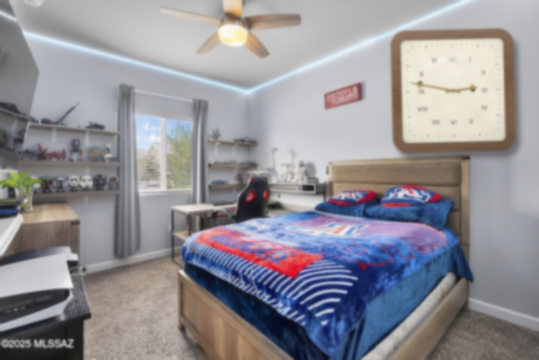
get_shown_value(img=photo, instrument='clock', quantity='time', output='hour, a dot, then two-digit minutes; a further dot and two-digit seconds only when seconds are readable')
2.47
